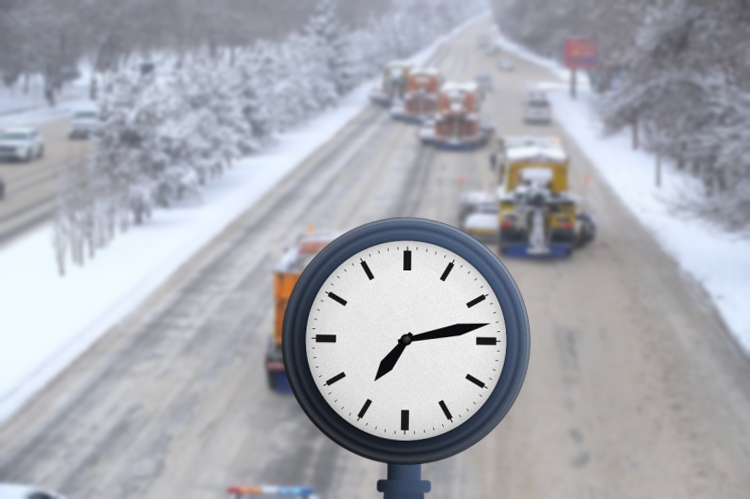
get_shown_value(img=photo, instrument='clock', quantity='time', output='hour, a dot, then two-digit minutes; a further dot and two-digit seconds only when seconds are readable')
7.13
